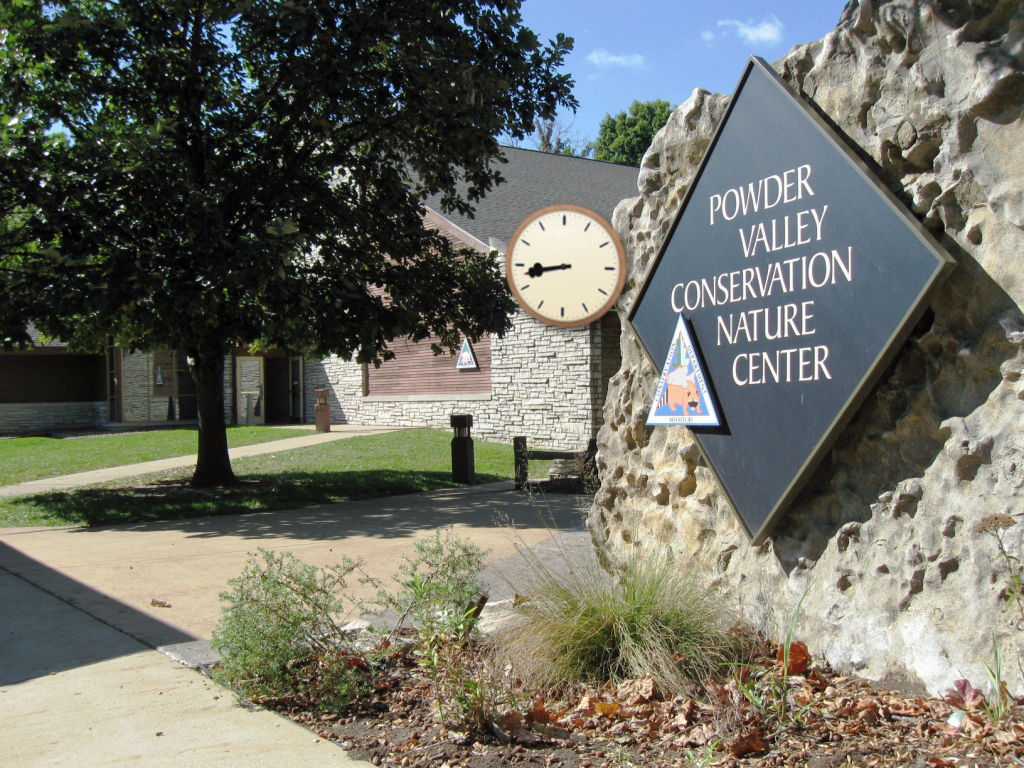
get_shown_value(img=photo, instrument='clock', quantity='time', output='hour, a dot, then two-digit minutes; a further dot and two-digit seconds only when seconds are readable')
8.43
